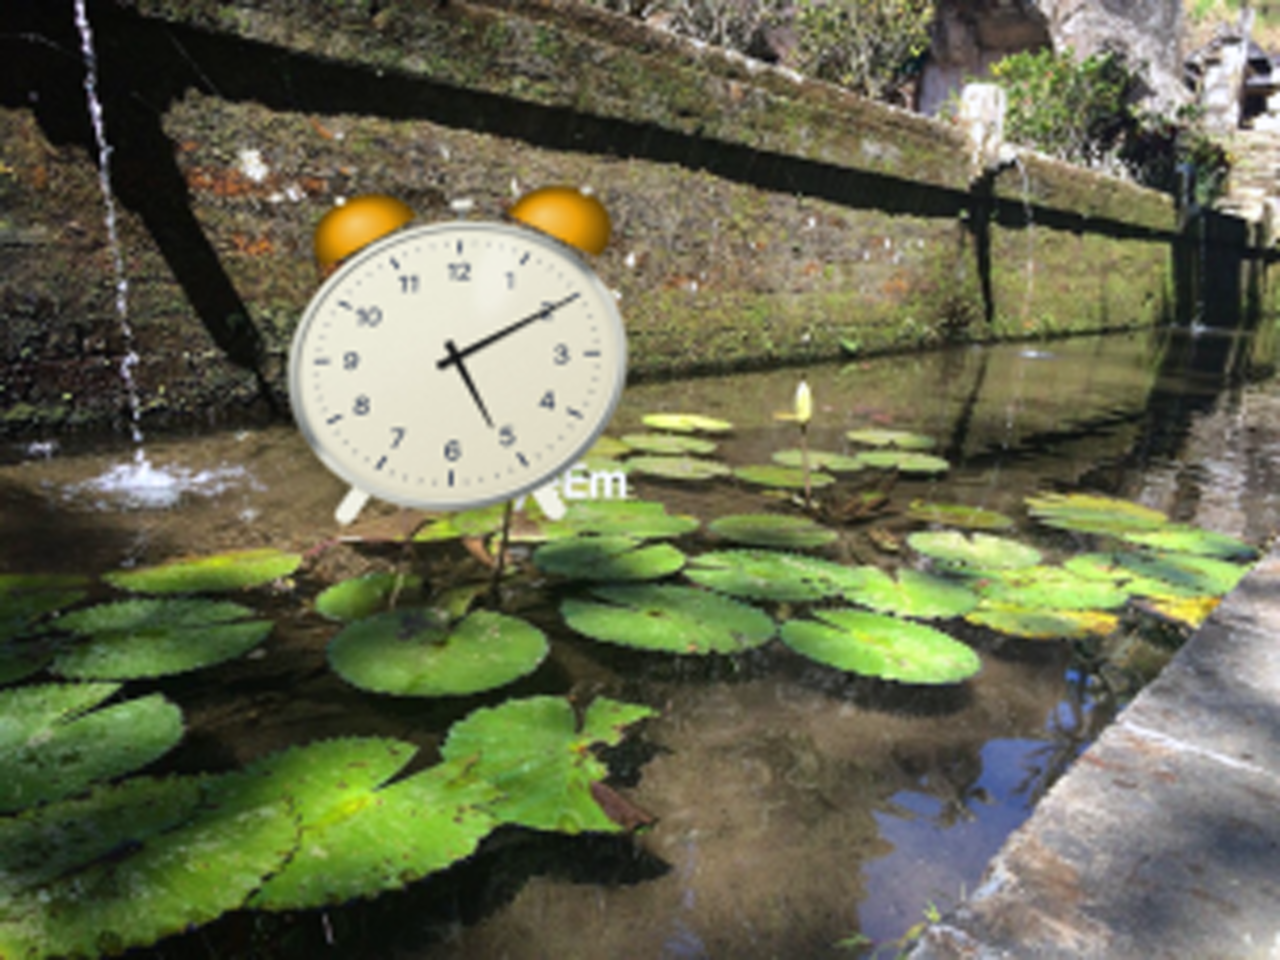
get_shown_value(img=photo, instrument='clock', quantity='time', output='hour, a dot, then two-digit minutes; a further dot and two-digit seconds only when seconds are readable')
5.10
